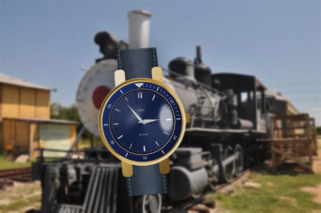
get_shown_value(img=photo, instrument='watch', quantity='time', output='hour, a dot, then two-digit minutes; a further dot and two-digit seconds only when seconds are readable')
2.54
